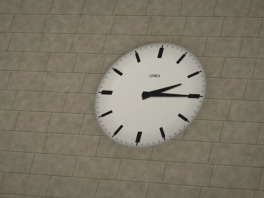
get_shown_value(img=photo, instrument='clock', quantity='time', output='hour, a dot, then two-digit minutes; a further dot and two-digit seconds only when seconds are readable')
2.15
